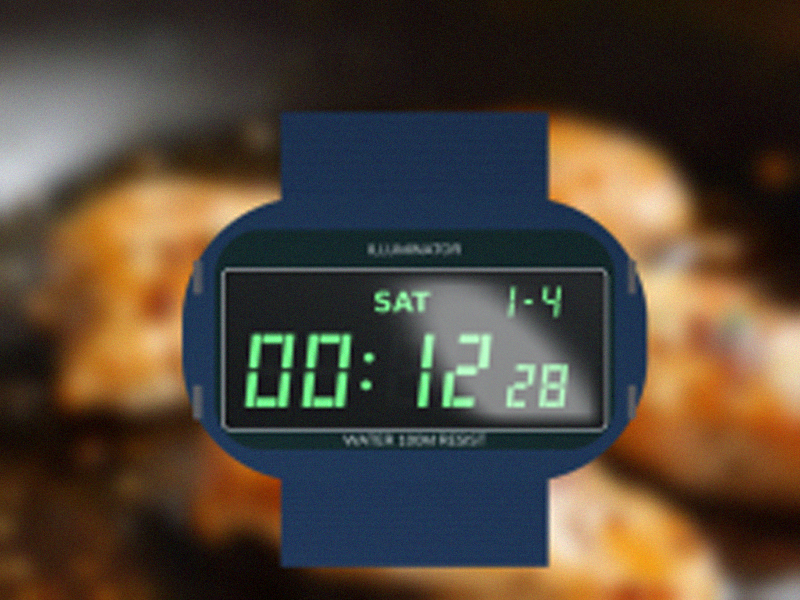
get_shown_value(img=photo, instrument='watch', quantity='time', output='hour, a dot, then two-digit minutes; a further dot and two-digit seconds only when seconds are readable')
0.12.28
